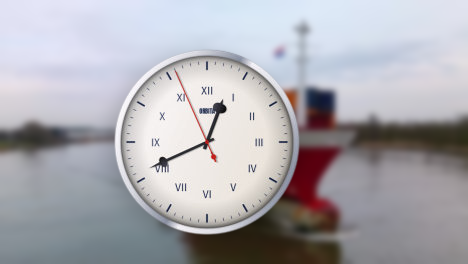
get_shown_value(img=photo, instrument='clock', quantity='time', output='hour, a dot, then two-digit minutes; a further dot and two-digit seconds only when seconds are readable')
12.40.56
